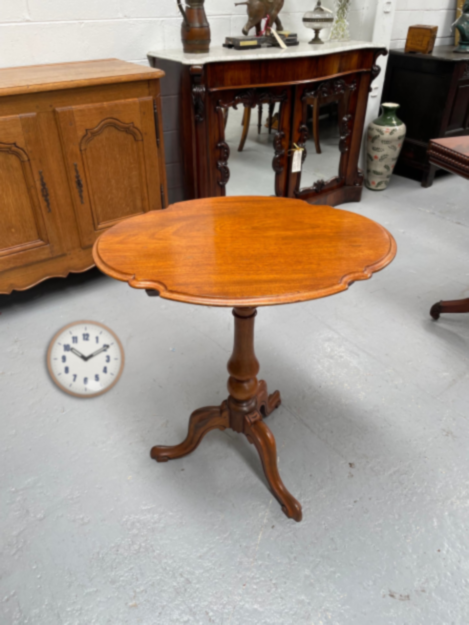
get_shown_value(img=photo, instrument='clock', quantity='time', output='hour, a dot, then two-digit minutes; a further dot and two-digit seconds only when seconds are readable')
10.10
